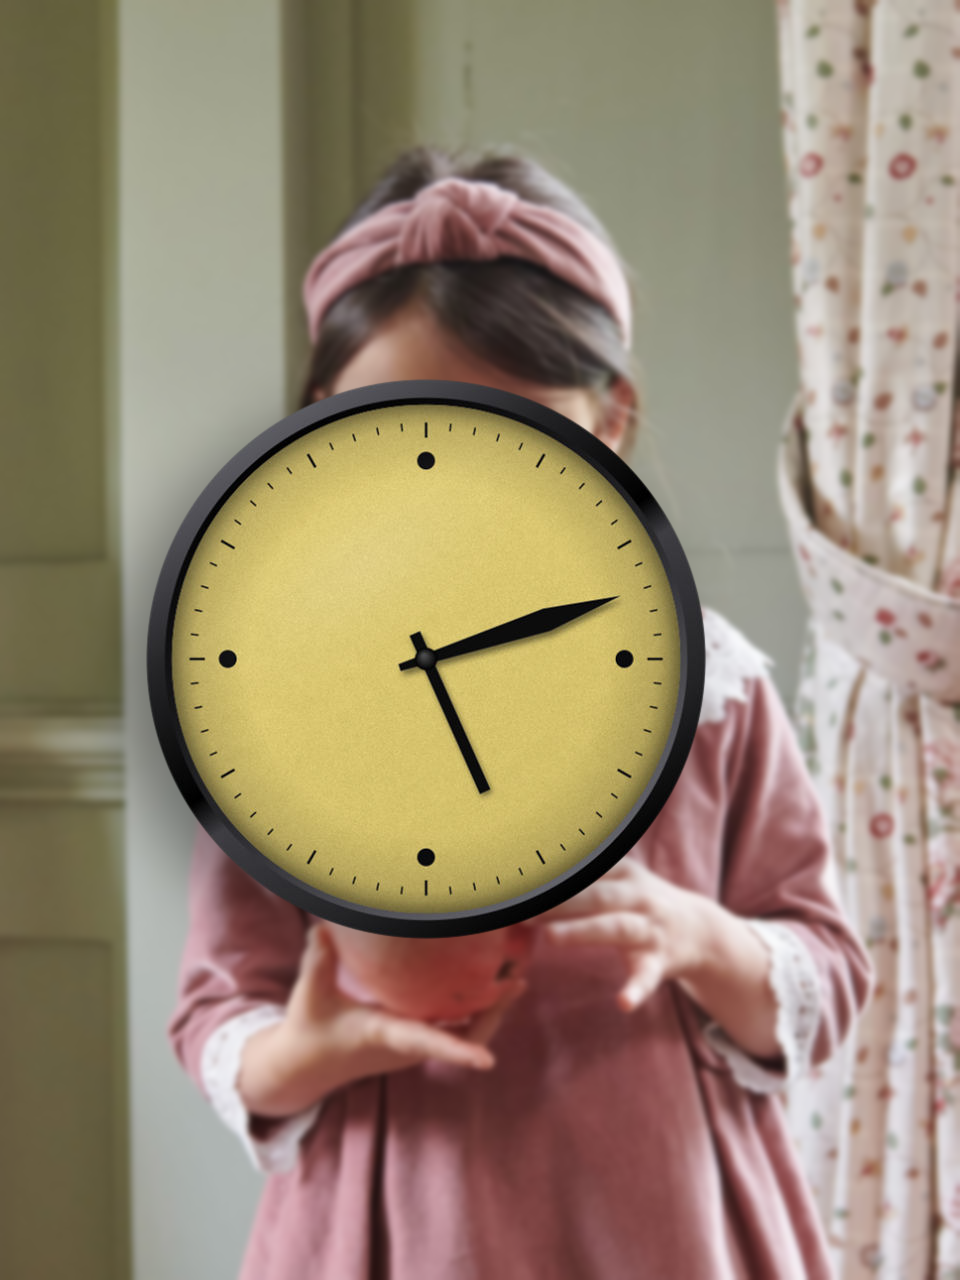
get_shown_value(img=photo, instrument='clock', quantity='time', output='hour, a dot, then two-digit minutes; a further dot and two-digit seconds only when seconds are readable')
5.12
